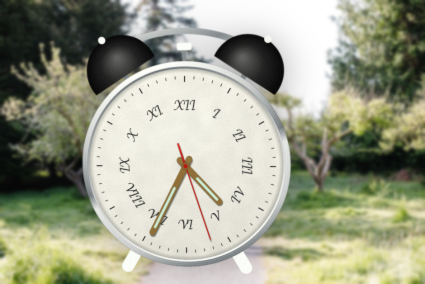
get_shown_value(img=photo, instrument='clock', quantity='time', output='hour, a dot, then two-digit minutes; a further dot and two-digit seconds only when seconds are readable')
4.34.27
